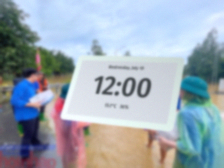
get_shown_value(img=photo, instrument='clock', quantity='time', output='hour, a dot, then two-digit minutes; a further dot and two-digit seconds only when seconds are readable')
12.00
